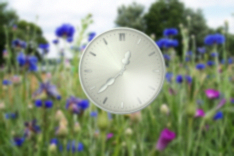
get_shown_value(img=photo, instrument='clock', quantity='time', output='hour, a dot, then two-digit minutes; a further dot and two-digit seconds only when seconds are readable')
12.38
